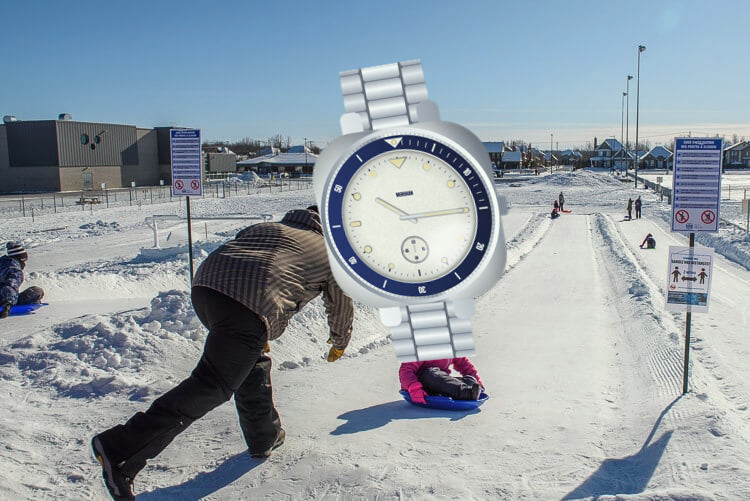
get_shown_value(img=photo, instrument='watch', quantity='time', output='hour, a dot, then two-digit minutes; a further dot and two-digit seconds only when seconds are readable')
10.15
